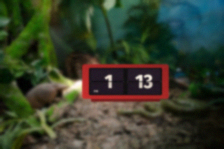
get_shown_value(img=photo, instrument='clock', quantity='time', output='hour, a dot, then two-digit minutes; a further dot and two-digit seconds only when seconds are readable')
1.13
